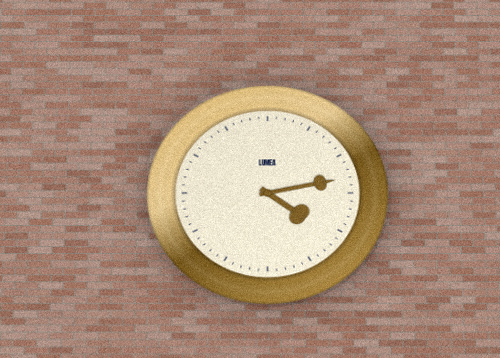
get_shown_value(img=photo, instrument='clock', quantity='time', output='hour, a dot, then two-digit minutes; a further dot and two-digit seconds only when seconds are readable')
4.13
